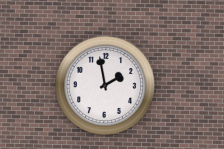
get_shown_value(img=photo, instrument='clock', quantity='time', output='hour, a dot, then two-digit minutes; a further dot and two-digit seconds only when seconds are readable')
1.58
